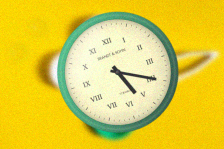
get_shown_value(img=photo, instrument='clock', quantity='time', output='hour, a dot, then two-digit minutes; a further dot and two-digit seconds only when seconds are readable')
5.20
